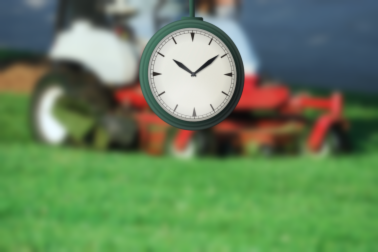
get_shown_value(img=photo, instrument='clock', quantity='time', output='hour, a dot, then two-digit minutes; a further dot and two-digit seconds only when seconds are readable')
10.09
